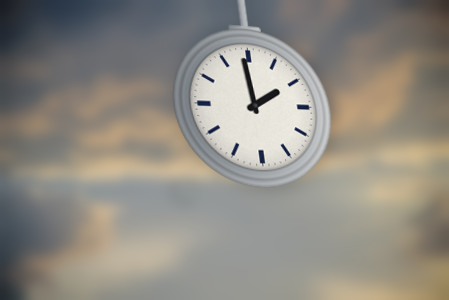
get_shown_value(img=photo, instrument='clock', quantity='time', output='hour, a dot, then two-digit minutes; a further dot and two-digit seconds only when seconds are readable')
1.59
